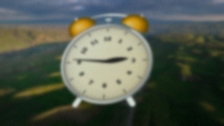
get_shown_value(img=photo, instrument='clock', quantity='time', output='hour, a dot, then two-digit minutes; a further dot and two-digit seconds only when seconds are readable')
2.46
